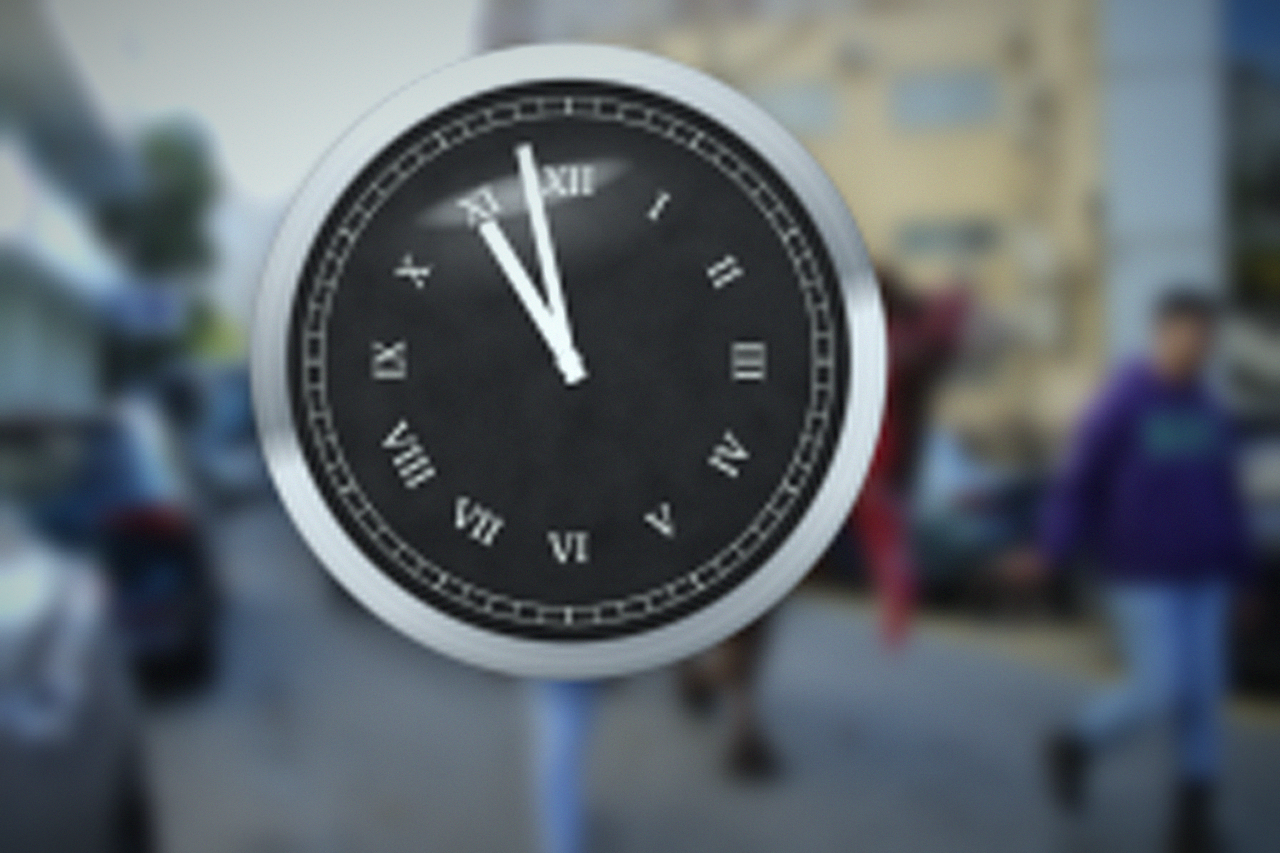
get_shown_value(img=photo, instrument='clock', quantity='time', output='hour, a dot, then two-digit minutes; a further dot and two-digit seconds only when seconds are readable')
10.58
